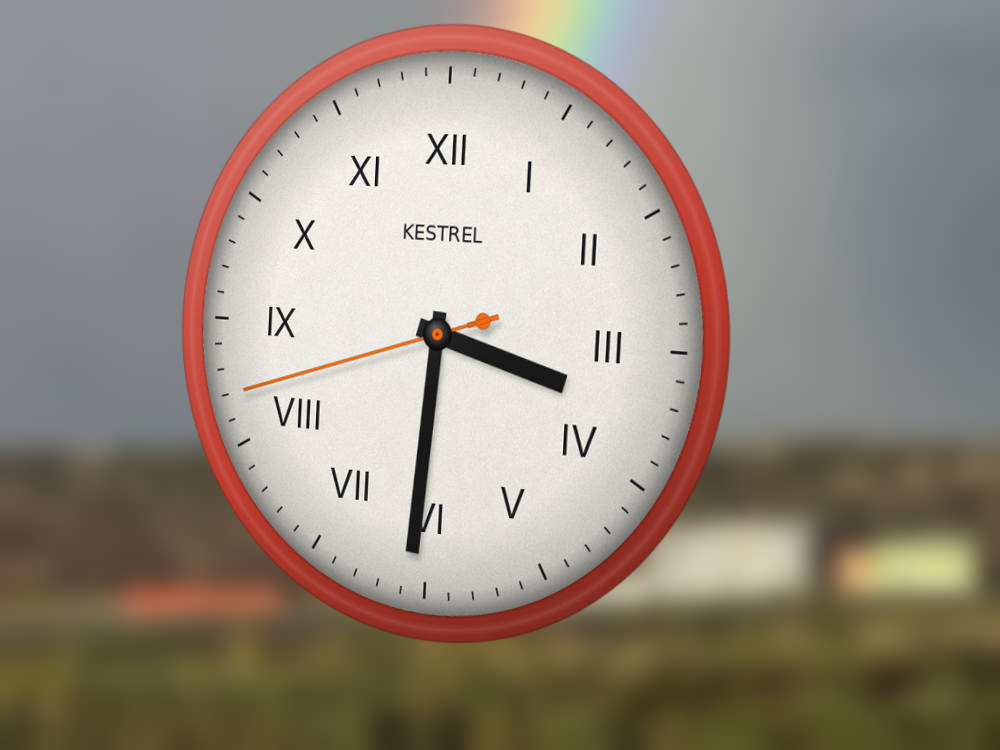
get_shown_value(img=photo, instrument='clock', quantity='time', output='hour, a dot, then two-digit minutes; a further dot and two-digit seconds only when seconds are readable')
3.30.42
